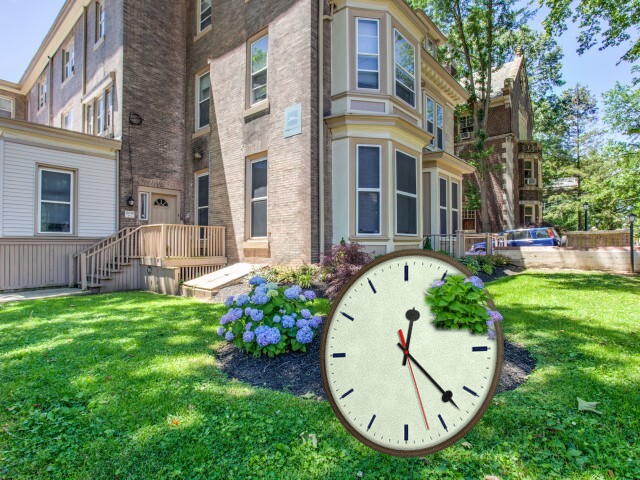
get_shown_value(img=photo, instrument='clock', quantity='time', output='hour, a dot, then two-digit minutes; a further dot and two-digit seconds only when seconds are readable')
12.22.27
